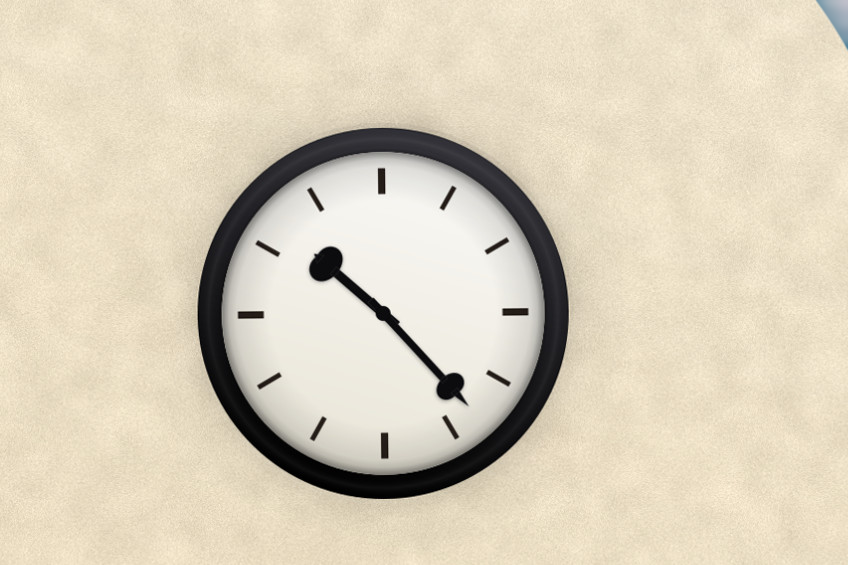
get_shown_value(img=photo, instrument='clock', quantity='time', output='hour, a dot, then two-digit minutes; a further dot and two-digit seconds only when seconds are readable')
10.23
